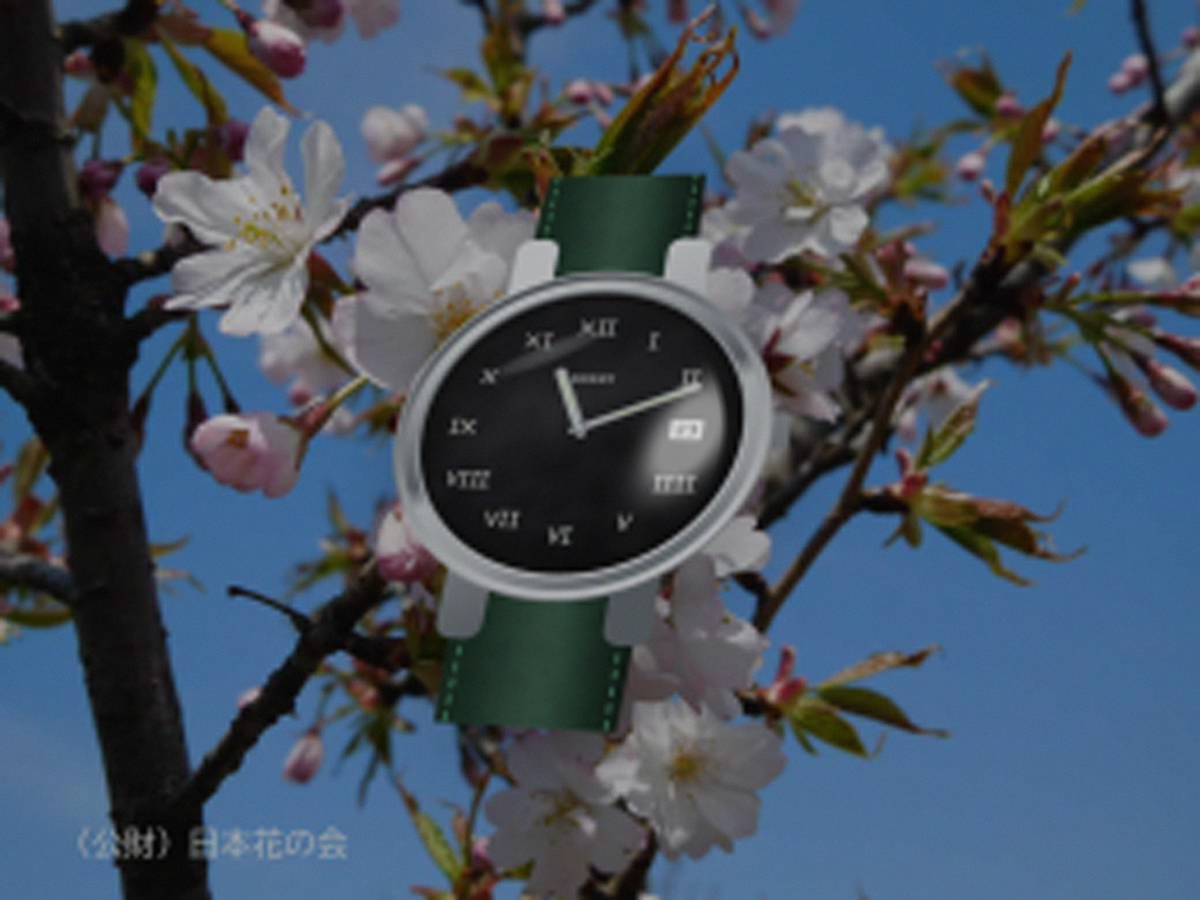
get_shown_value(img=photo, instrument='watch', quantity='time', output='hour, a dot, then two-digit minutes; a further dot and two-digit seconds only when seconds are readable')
11.11
